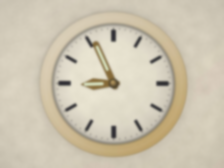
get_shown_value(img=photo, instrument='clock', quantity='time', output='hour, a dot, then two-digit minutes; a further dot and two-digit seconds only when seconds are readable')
8.56
